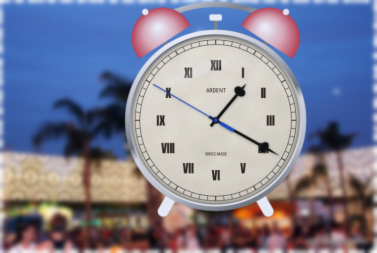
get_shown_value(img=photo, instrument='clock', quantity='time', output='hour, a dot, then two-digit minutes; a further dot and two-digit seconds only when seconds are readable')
1.19.50
